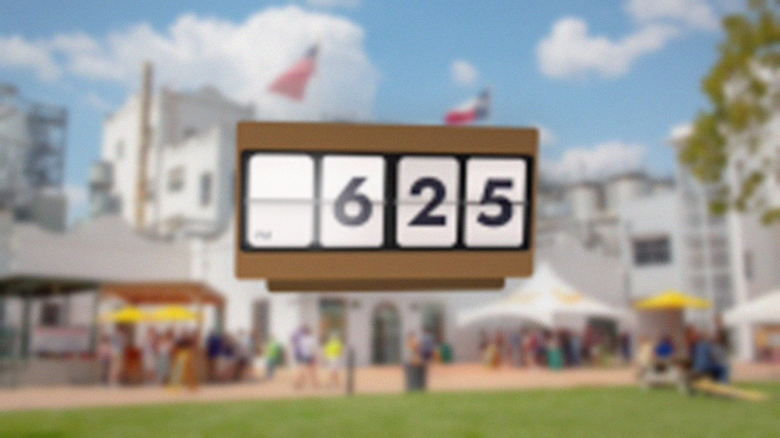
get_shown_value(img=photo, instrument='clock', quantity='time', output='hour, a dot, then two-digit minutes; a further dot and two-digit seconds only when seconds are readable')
6.25
